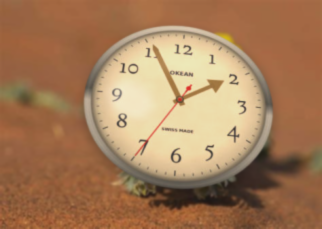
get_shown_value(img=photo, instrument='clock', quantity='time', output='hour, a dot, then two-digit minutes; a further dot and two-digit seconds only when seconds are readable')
1.55.35
